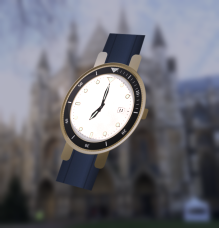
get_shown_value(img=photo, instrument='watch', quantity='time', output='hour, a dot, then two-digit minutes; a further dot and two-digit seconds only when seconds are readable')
7.00
